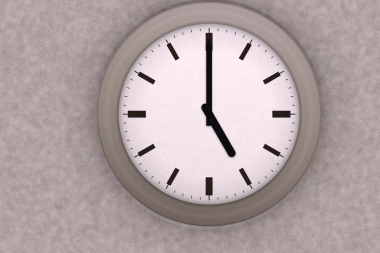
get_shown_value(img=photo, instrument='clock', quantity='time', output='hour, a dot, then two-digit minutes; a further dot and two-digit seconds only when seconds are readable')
5.00
